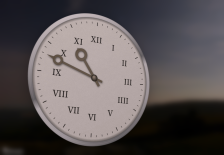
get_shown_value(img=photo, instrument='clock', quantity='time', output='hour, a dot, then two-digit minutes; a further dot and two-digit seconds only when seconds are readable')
10.48
